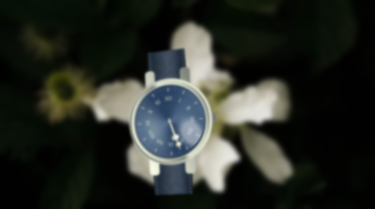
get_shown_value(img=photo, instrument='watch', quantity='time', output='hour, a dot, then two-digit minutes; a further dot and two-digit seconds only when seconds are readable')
5.27
